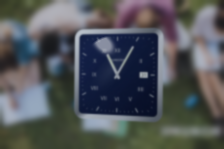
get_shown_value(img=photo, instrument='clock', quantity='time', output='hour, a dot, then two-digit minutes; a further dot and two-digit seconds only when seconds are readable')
11.05
